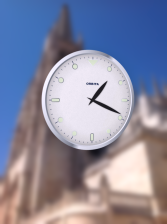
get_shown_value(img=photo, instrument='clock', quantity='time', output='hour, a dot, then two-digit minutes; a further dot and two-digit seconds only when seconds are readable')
1.19
